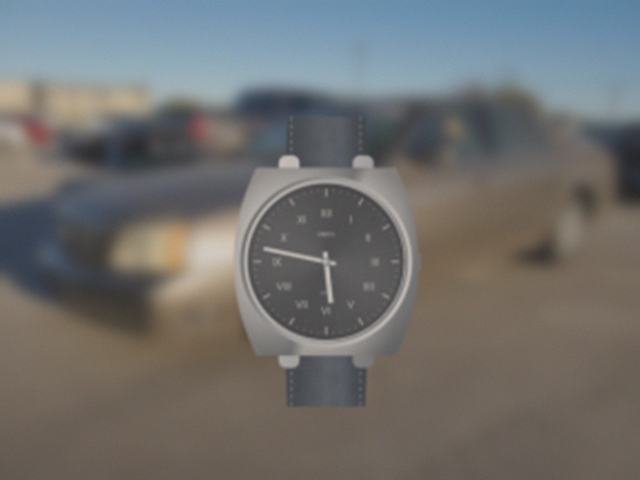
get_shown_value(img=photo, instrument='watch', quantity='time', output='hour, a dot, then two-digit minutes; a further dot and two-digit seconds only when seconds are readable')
5.47
